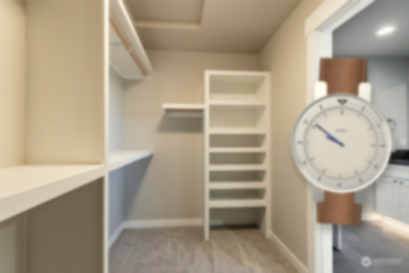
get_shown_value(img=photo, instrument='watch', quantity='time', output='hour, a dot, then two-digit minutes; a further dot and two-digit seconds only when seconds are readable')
9.51
